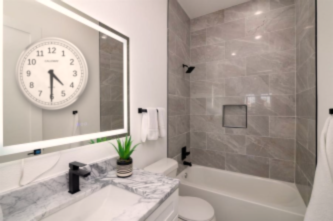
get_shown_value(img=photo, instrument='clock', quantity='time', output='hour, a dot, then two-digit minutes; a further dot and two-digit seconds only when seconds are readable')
4.30
